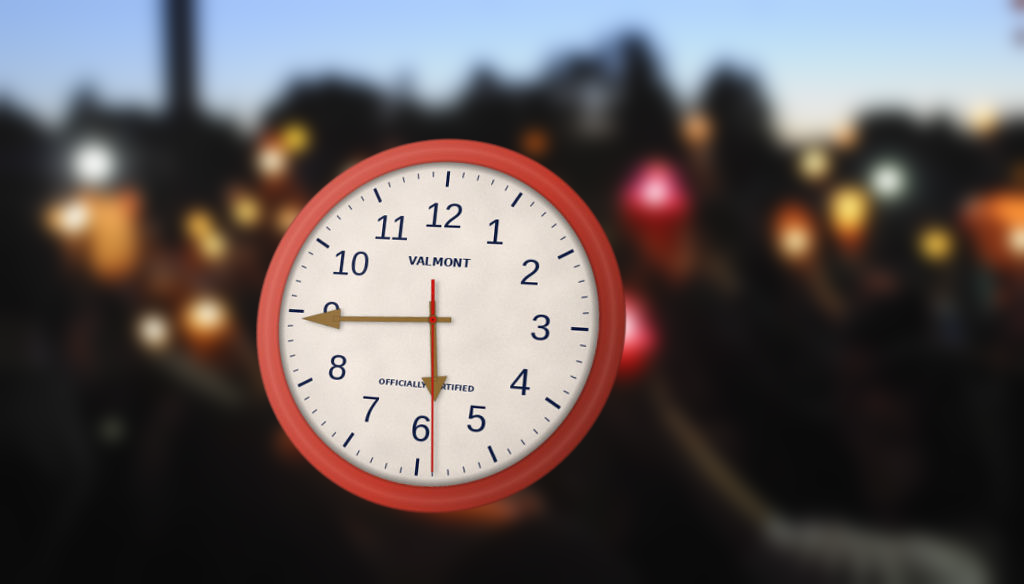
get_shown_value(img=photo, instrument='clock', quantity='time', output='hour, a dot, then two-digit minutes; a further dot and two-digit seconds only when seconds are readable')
5.44.29
